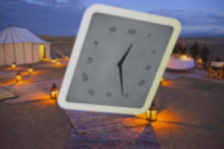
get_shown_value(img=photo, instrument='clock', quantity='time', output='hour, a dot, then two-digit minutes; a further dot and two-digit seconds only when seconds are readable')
12.26
